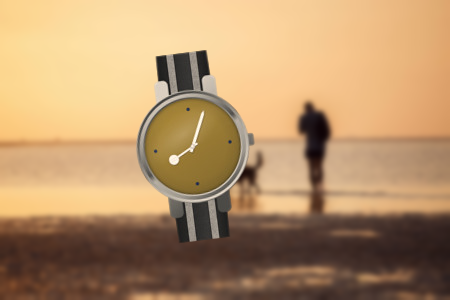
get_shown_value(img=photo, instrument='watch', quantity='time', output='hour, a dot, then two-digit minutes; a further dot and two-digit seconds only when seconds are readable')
8.04
